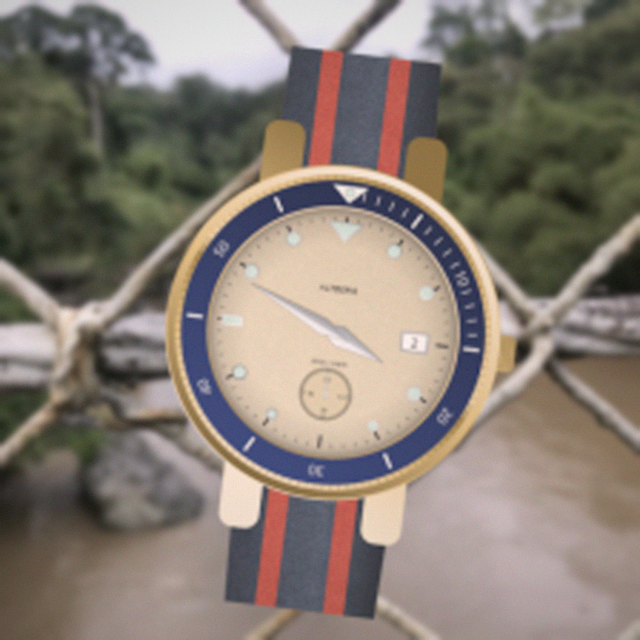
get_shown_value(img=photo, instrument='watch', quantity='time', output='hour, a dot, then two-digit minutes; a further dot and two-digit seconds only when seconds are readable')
3.49
